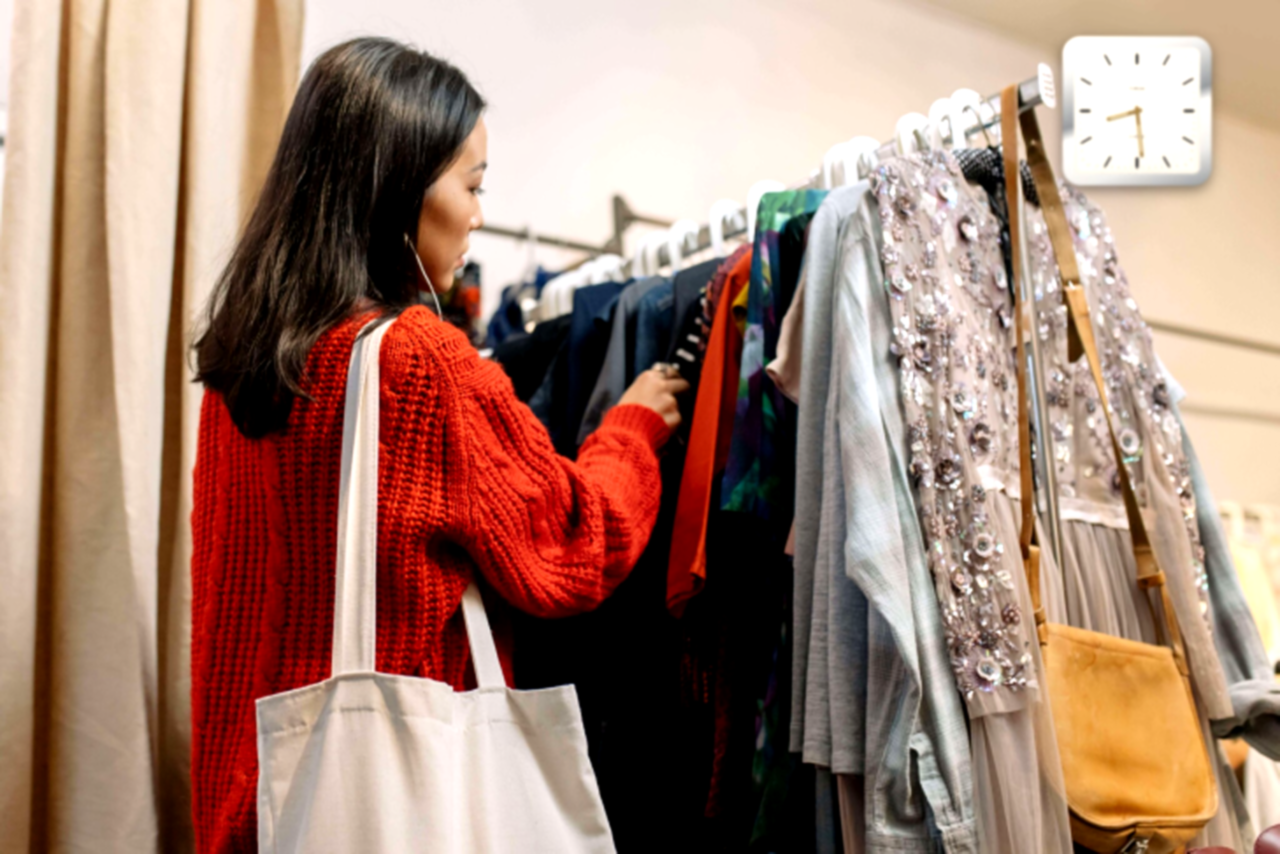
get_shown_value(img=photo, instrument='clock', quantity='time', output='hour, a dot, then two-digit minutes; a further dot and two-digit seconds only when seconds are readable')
8.29
